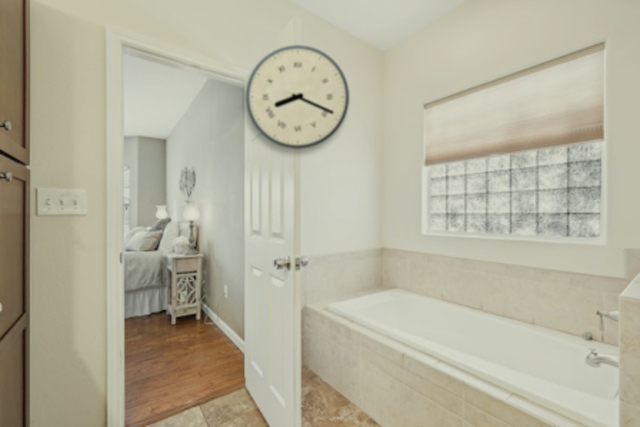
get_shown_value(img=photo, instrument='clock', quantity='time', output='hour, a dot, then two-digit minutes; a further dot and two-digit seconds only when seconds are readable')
8.19
